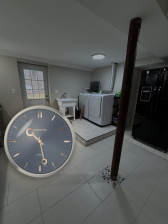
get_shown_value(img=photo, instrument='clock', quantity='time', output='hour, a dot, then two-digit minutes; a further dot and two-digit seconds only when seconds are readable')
10.28
